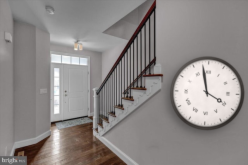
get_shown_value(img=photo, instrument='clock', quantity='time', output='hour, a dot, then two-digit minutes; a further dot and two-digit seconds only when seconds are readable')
3.58
